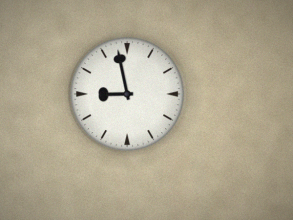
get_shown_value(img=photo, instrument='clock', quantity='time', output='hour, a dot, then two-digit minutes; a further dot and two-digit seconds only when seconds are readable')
8.58
